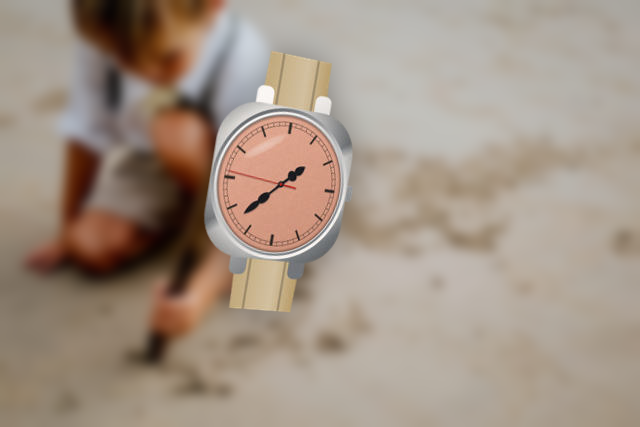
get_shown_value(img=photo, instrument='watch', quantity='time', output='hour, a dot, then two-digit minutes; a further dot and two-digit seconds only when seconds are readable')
1.37.46
